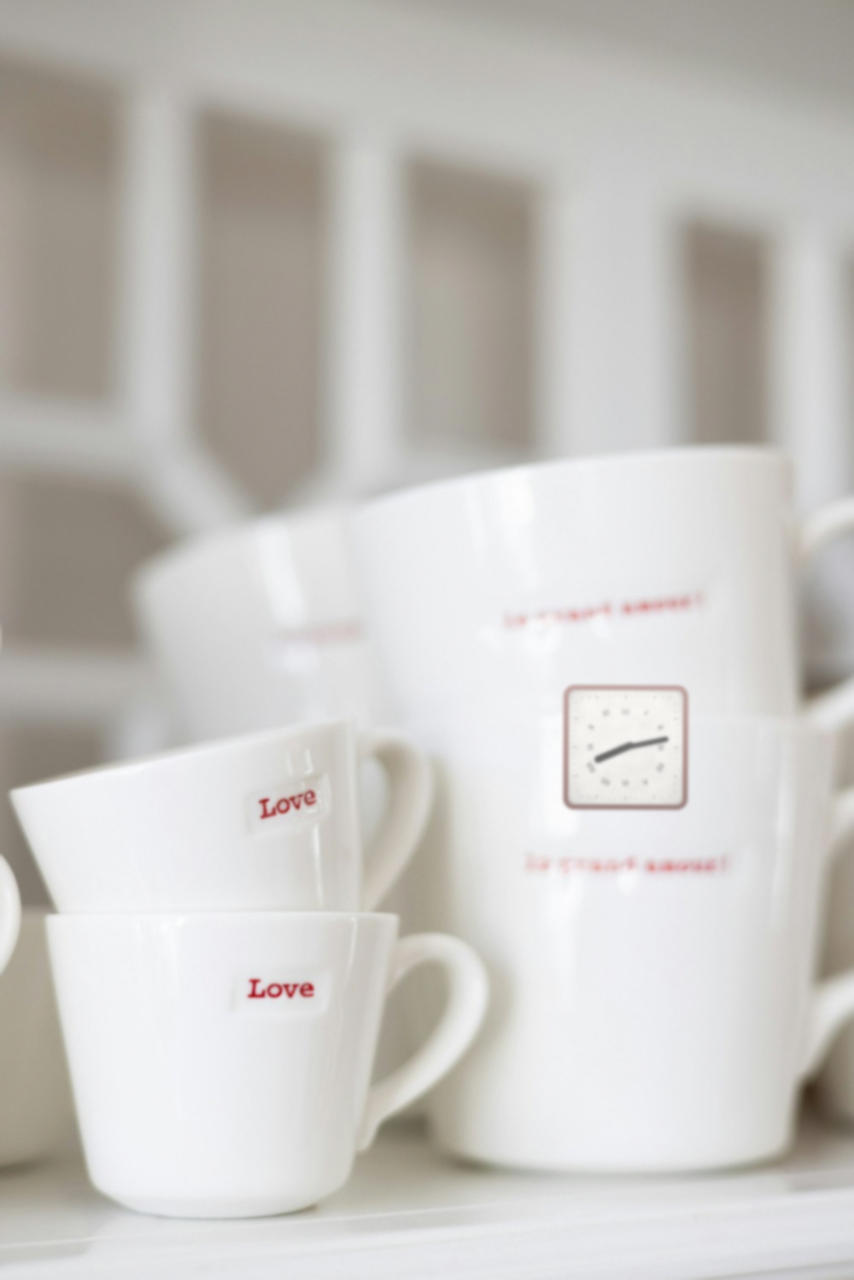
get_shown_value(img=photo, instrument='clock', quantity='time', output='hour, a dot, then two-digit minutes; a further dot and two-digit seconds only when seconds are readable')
8.13
